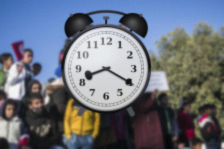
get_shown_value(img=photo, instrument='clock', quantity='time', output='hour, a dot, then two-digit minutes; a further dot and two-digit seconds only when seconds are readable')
8.20
